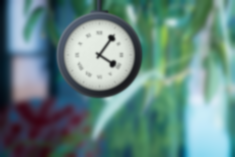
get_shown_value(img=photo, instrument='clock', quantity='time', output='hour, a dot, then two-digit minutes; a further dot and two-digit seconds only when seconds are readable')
4.06
